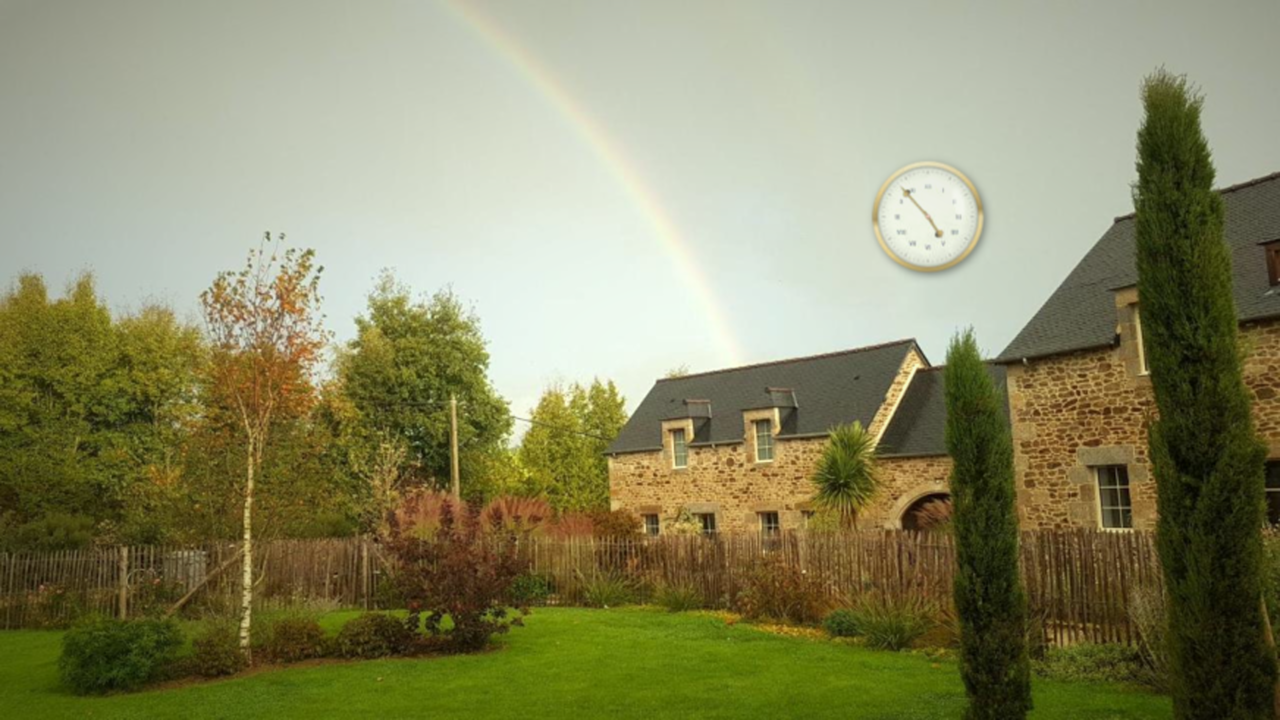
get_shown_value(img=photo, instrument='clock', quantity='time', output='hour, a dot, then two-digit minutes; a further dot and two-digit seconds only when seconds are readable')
4.53
